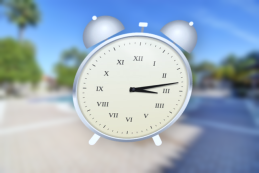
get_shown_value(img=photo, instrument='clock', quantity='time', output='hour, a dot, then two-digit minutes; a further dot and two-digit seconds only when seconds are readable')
3.13
